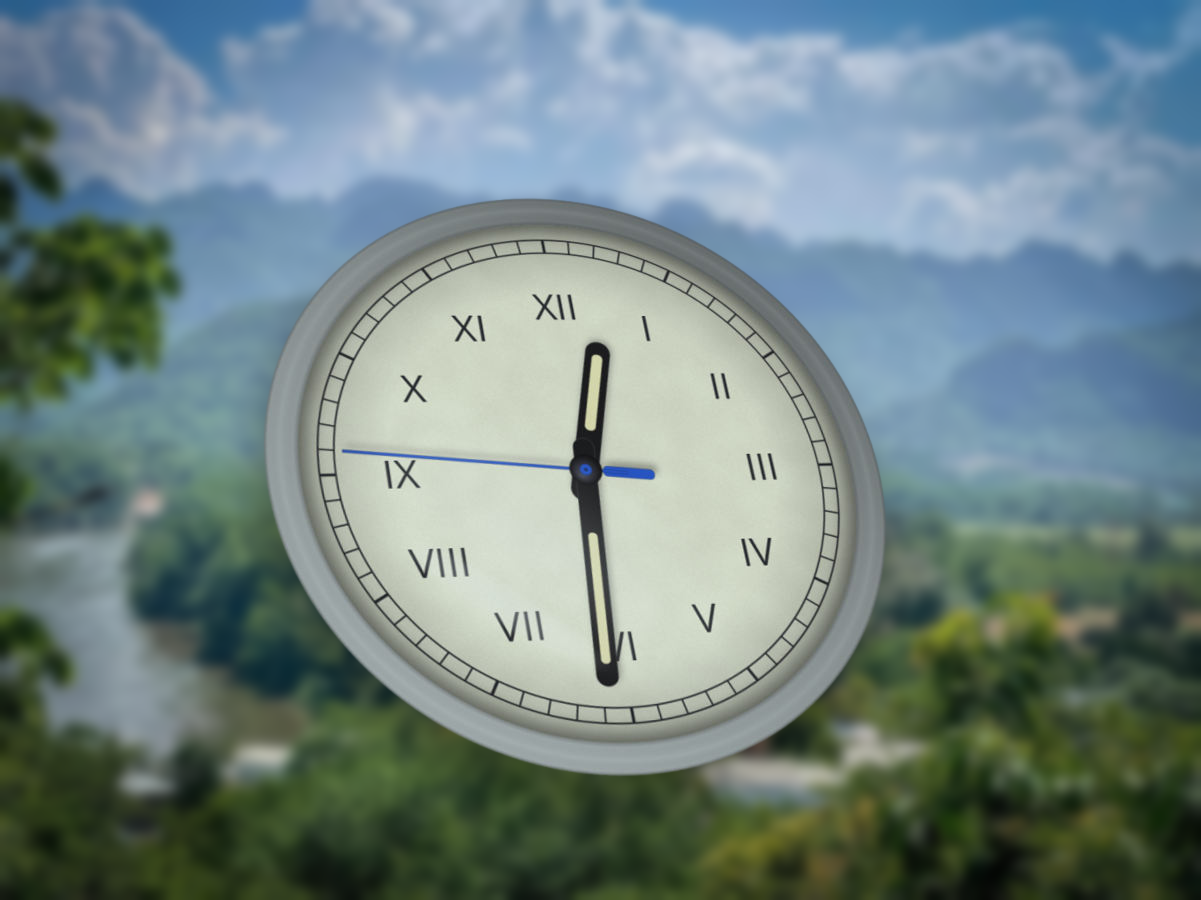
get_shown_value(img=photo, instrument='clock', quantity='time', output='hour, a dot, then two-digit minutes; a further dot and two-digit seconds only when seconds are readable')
12.30.46
